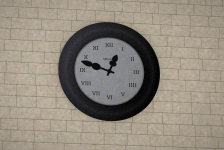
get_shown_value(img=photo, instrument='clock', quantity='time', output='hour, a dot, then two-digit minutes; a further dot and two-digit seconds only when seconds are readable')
12.48
